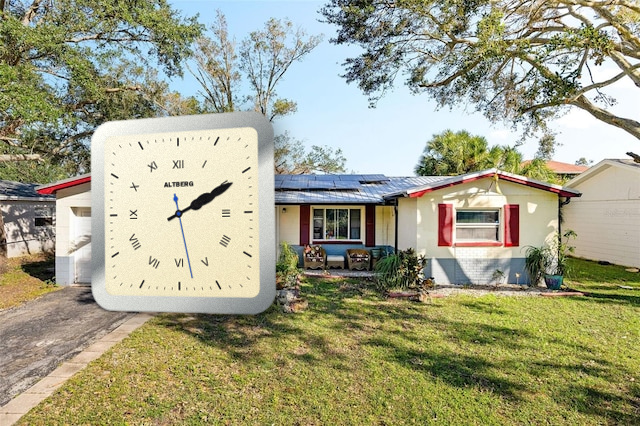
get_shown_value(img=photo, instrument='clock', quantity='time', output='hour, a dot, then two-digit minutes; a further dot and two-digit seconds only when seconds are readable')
2.10.28
